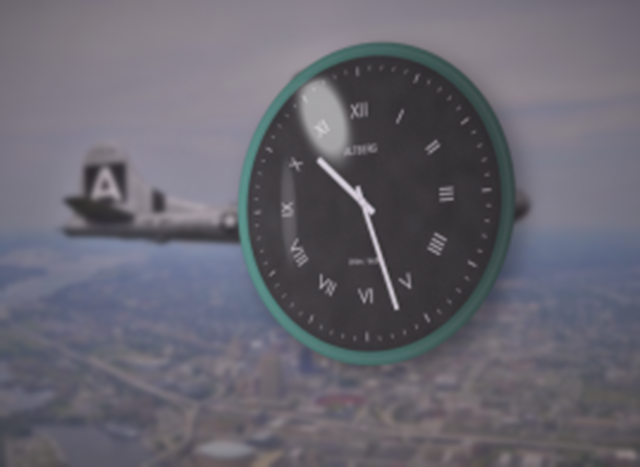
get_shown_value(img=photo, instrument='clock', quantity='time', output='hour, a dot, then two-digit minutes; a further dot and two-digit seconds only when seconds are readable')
10.27
